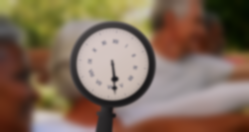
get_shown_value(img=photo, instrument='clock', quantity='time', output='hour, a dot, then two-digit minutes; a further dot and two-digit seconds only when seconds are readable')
5.28
